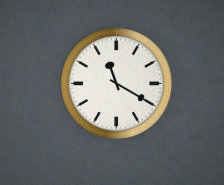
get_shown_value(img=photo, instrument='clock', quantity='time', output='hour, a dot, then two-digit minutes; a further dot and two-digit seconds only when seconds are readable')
11.20
